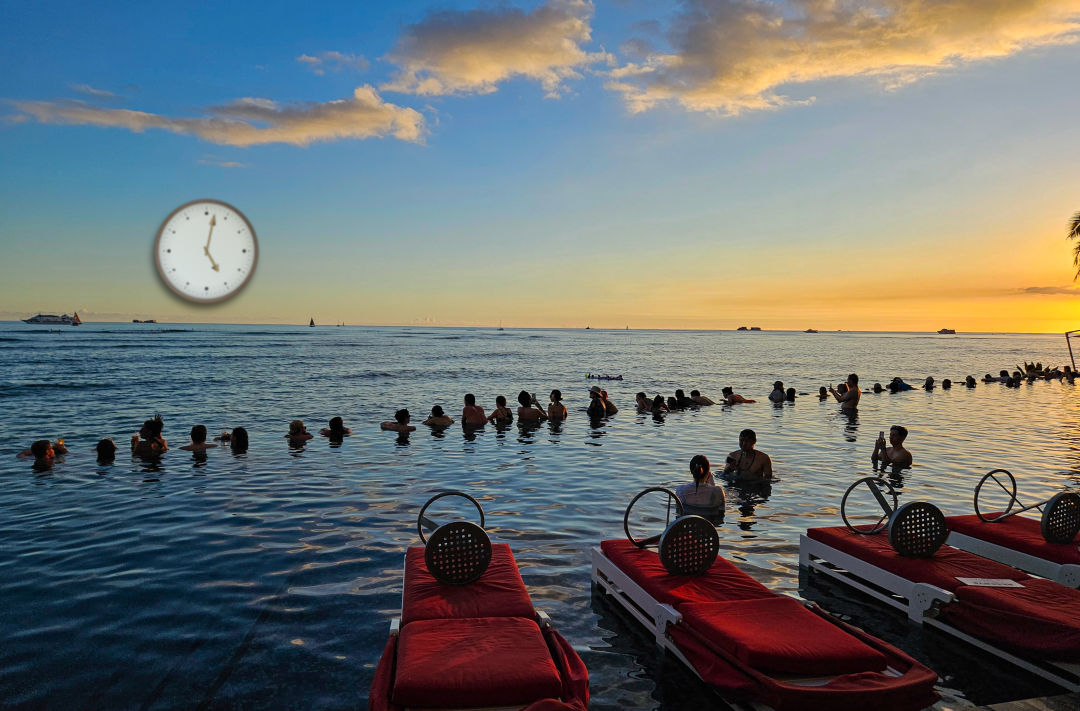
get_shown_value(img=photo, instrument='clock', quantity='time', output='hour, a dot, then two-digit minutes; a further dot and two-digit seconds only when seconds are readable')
5.02
